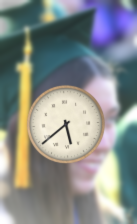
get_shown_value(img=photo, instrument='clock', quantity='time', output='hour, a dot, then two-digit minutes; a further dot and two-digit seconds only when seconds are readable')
5.39
